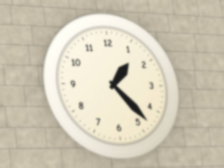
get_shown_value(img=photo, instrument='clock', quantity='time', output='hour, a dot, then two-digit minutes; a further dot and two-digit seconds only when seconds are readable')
1.23
